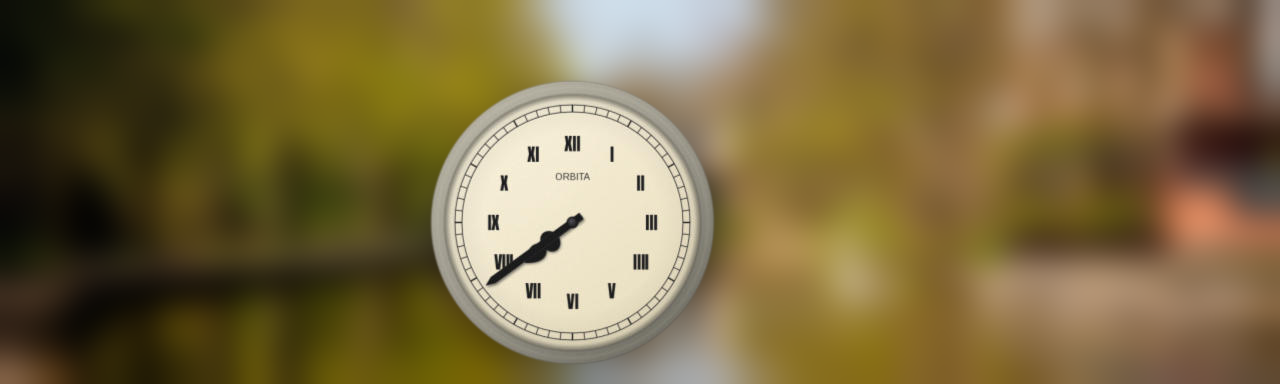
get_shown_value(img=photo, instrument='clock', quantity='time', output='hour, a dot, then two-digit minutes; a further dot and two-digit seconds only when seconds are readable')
7.39
